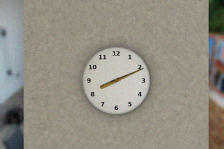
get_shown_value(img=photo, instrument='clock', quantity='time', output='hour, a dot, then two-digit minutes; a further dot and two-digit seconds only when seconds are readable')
8.11
